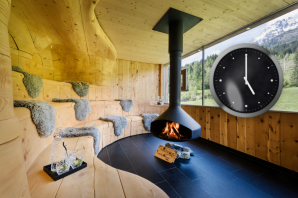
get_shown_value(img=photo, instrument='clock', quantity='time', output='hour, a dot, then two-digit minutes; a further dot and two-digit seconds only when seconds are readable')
5.00
